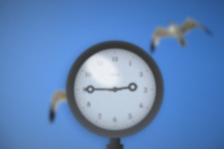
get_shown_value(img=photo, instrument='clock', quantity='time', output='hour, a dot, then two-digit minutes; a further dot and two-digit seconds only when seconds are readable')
2.45
